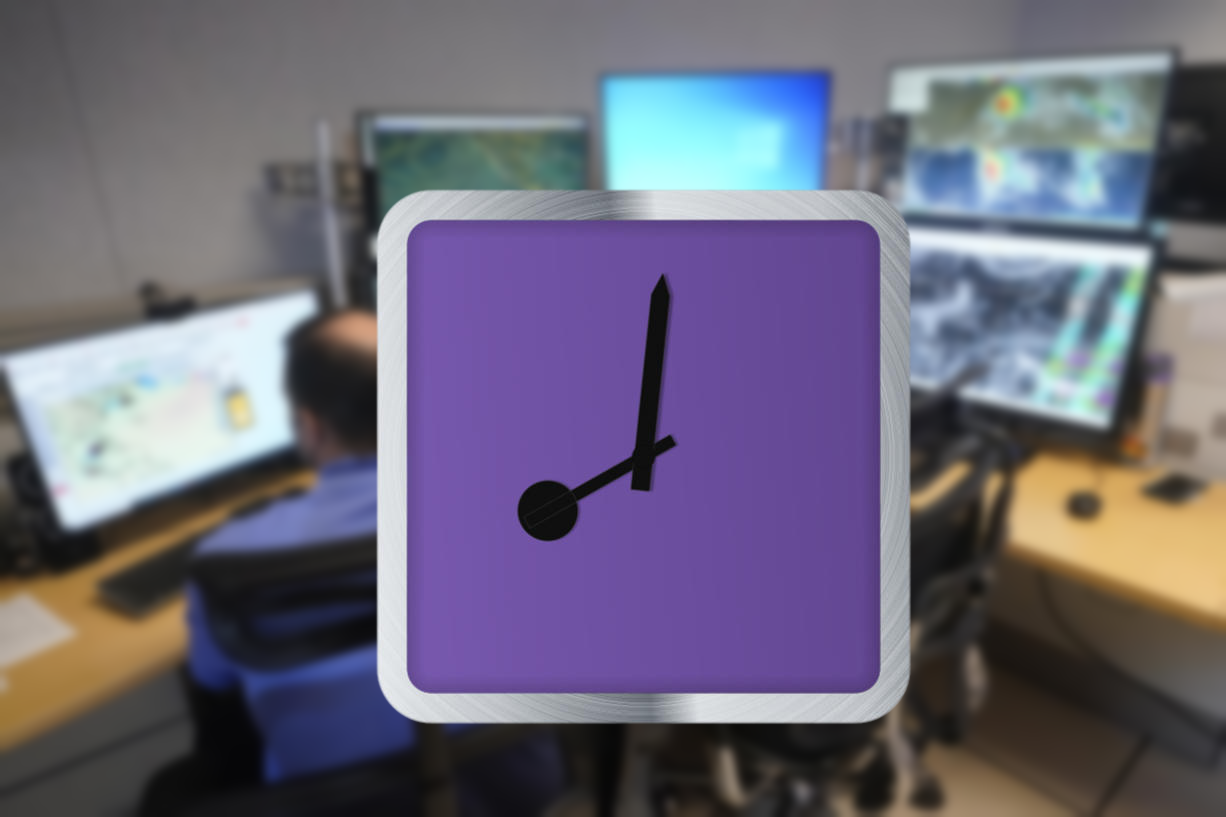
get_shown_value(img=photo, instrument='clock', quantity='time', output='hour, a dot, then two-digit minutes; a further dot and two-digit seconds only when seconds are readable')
8.01
